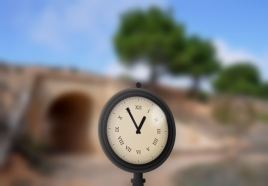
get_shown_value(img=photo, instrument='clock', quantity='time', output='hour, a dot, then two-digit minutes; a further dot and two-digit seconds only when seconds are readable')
12.55
